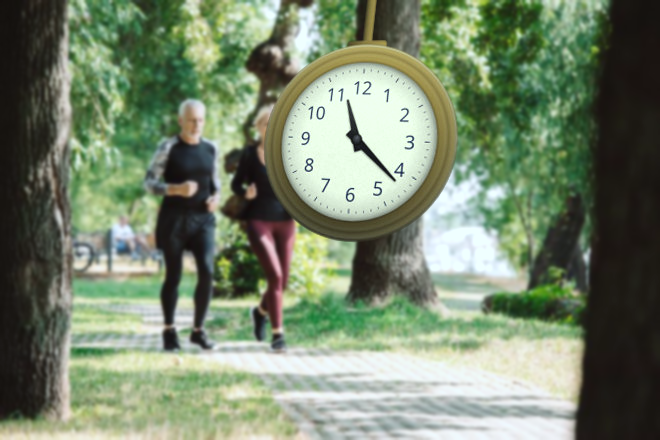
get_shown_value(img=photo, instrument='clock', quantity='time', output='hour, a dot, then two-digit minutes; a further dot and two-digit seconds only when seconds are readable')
11.22
